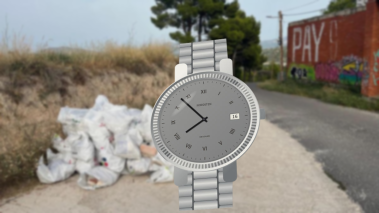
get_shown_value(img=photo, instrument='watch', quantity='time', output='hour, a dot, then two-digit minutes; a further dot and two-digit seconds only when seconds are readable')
7.53
